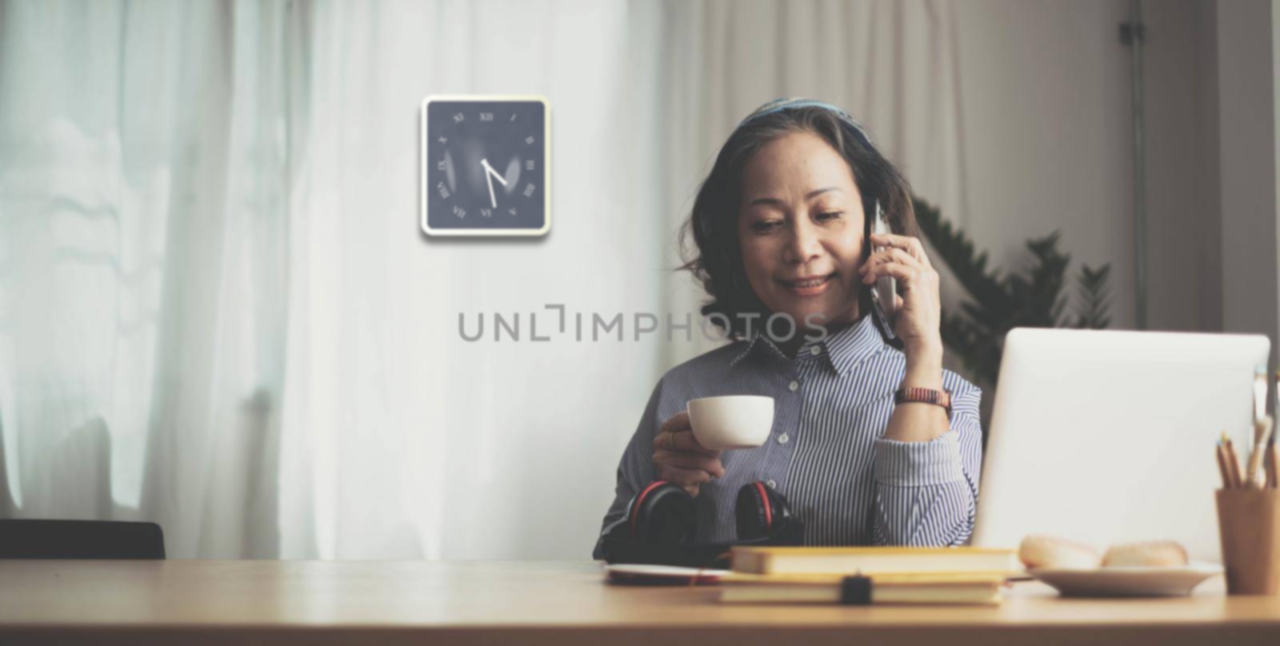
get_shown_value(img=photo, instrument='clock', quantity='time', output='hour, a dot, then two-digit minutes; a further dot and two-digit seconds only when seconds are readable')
4.28
